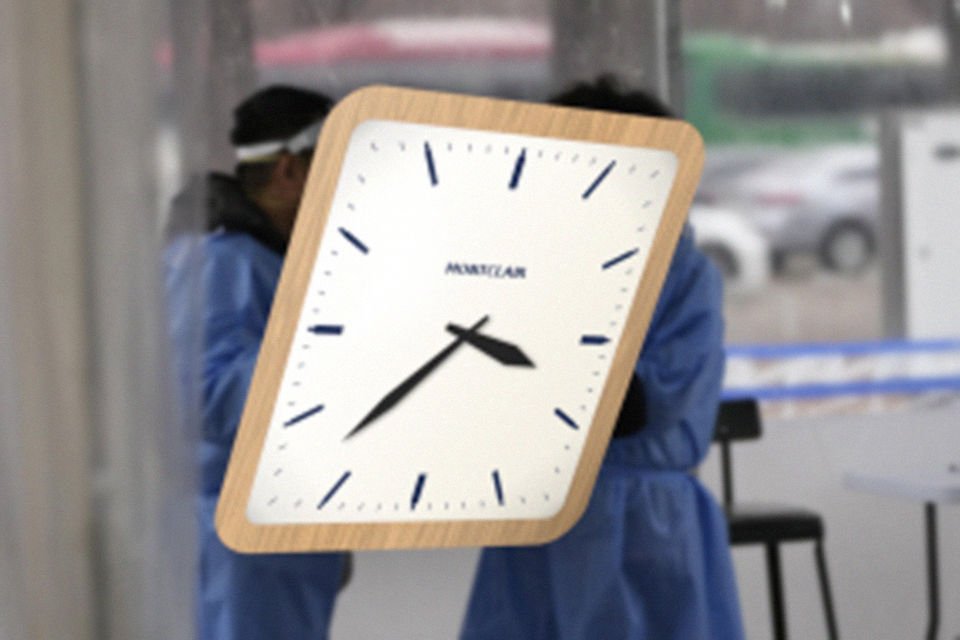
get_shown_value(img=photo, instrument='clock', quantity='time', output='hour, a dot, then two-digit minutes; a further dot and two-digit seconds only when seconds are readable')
3.37
